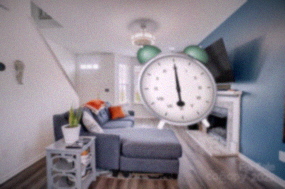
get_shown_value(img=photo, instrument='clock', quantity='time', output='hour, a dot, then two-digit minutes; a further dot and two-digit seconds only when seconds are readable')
6.00
